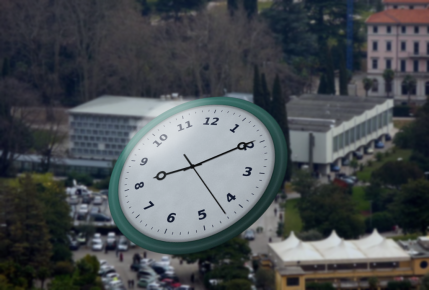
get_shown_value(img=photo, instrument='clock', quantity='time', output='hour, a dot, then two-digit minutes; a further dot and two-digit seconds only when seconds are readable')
8.09.22
